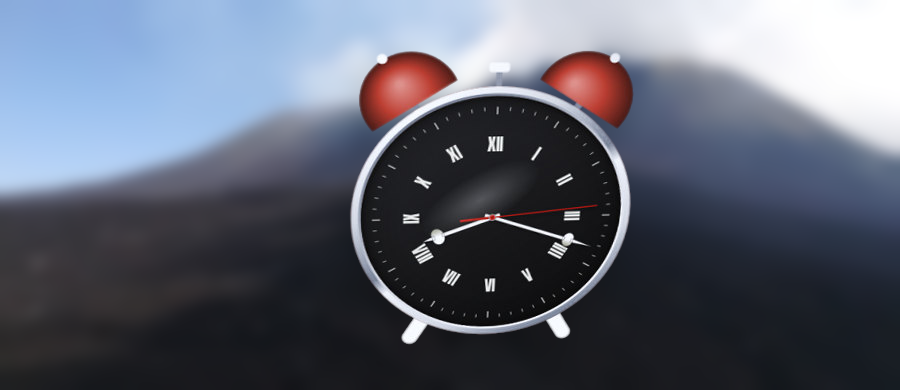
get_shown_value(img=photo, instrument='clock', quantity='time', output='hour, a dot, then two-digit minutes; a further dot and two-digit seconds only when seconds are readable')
8.18.14
